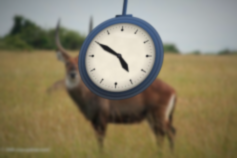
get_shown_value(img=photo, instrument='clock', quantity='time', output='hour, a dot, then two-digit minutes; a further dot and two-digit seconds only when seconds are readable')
4.50
